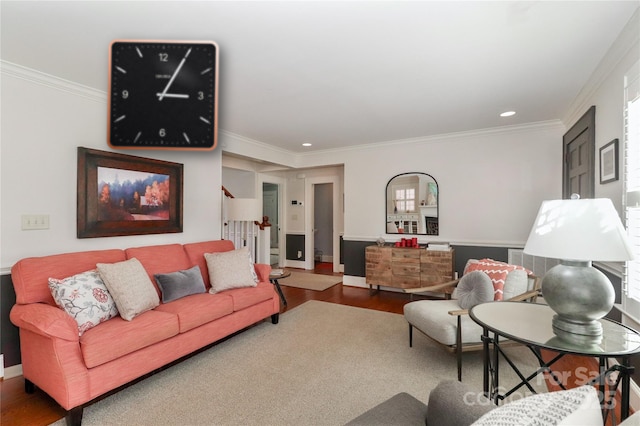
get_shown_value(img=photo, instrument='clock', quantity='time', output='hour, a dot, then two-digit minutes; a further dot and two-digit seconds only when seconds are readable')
3.05
